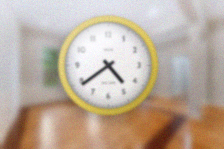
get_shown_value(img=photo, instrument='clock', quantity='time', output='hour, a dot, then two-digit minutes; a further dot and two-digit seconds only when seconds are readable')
4.39
